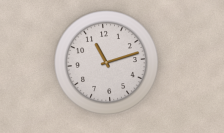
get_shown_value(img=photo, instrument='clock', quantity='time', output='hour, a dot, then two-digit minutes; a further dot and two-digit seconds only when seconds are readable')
11.13
